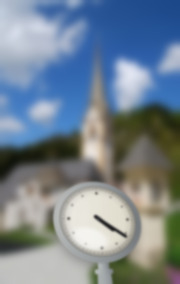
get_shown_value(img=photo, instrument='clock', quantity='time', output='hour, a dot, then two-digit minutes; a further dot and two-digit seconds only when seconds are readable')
4.21
